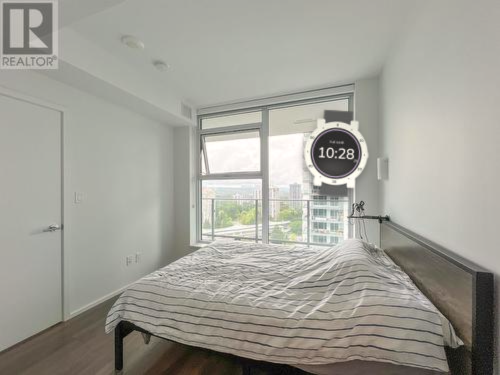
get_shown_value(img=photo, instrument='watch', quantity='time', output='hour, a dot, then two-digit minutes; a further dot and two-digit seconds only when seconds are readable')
10.28
